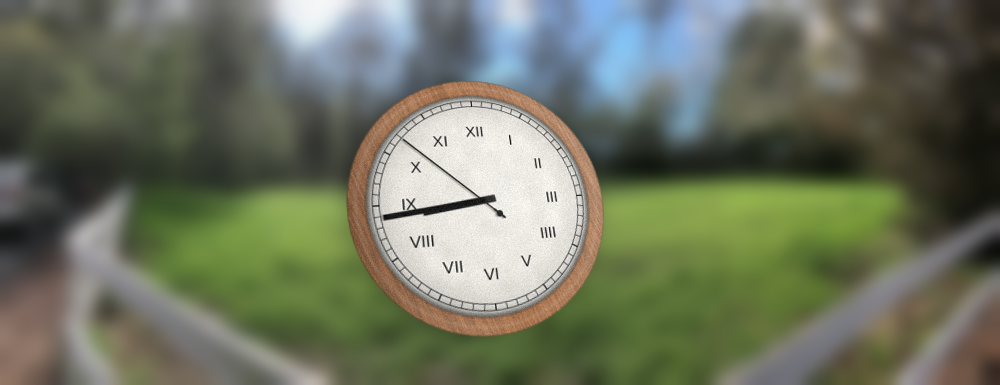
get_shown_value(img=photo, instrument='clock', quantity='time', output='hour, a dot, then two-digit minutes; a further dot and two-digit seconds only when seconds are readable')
8.43.52
